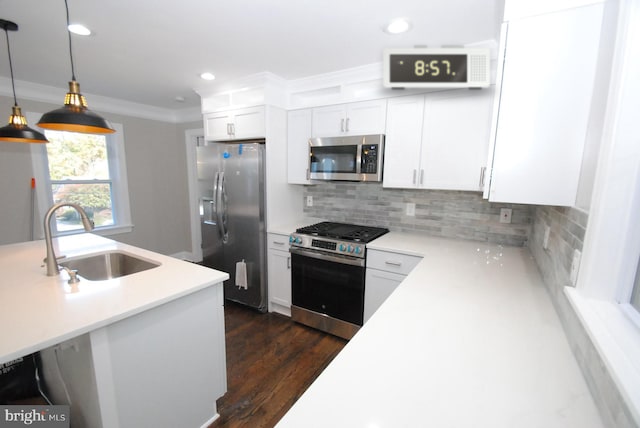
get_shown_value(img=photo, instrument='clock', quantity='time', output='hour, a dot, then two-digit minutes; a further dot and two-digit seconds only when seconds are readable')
8.57
